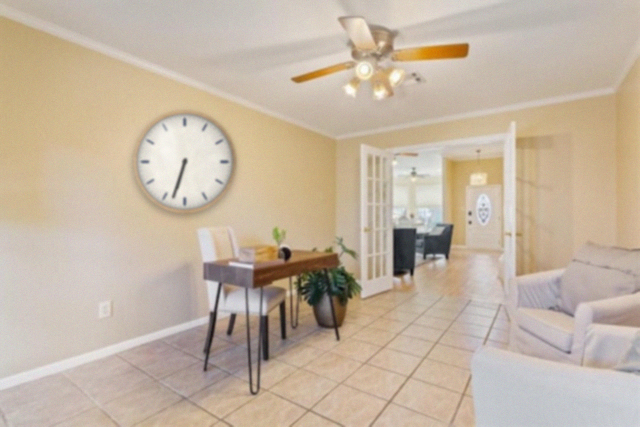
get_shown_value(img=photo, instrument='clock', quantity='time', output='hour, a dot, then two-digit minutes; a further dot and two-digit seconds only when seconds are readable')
6.33
